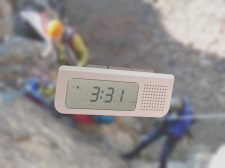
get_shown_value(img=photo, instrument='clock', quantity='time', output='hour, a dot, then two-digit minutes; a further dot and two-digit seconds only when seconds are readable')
3.31
